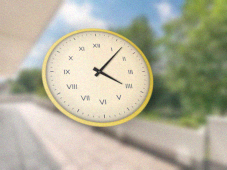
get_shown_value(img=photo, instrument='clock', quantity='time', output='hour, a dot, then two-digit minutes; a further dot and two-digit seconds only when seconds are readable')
4.07
